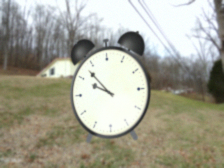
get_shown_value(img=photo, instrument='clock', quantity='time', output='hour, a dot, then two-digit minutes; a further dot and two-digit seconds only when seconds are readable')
9.53
